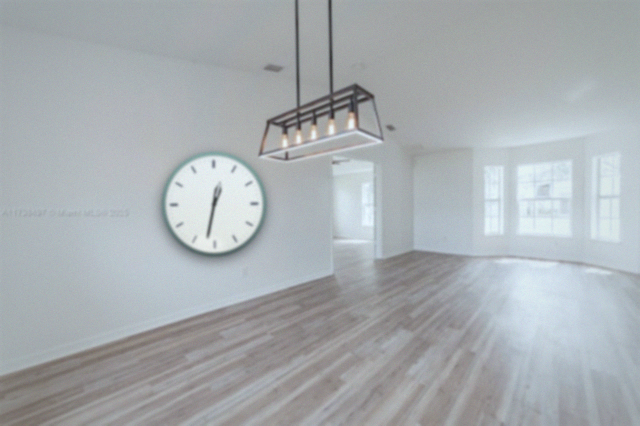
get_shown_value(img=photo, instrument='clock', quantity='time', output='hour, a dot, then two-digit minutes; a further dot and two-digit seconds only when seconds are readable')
12.32
